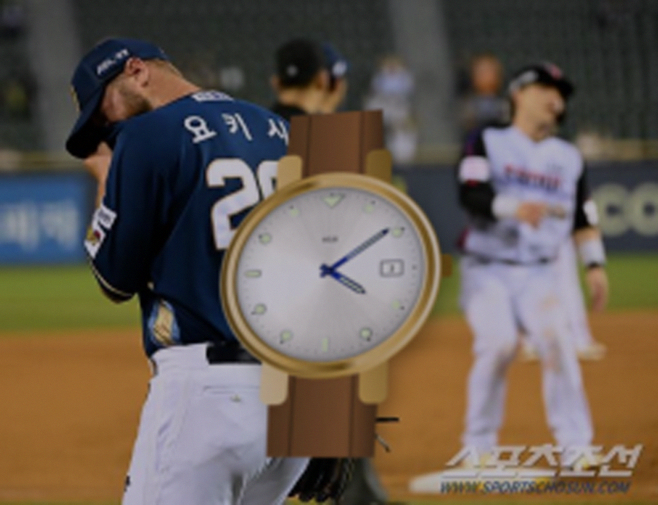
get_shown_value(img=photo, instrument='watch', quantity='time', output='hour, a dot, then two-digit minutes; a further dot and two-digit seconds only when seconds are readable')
4.09
